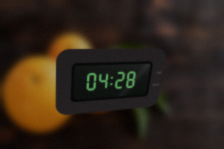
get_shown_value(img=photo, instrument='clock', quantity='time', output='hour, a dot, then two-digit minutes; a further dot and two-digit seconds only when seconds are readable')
4.28
